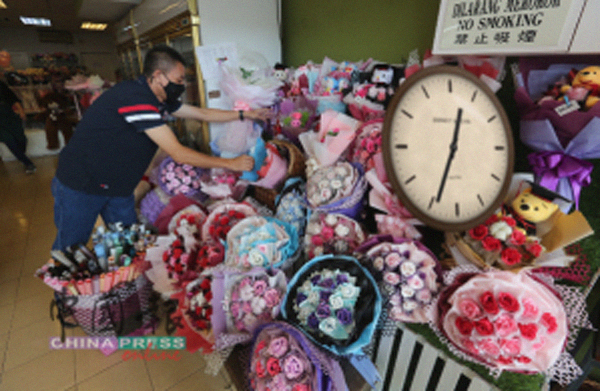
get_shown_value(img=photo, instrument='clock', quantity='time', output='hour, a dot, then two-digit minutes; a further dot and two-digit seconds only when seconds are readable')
12.34
